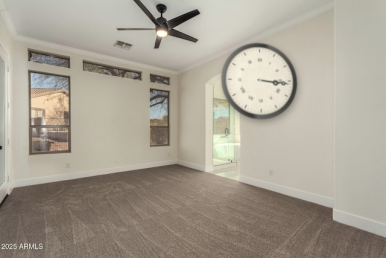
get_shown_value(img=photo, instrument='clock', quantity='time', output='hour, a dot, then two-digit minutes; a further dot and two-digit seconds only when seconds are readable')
3.16
